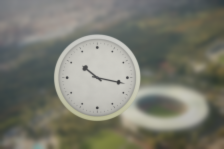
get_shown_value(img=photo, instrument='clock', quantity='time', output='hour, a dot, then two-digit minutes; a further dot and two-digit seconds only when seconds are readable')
10.17
